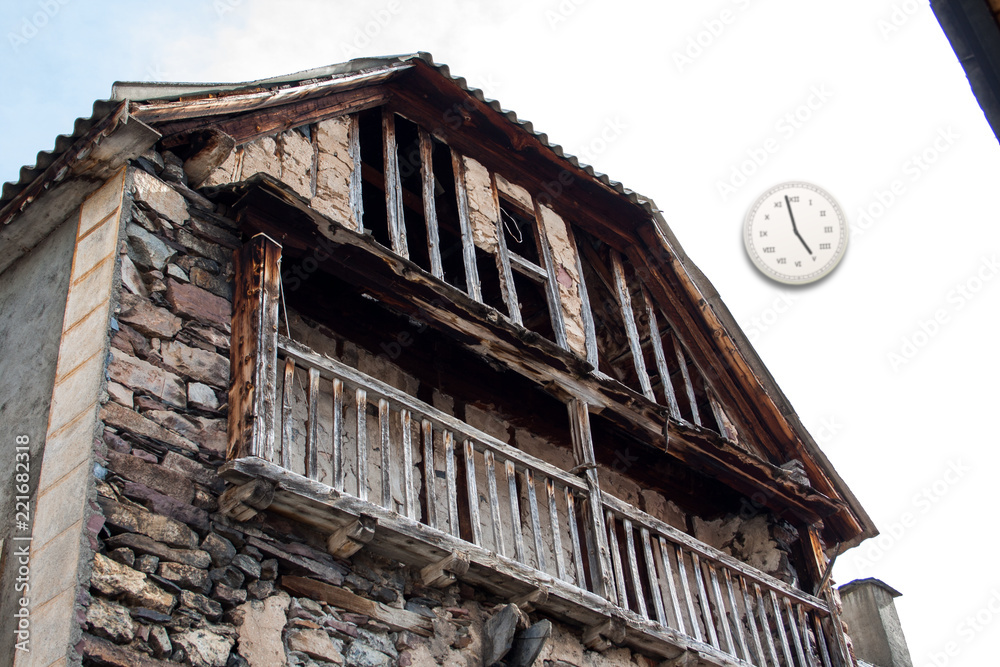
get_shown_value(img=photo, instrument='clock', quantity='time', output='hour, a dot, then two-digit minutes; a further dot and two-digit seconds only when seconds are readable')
4.58
